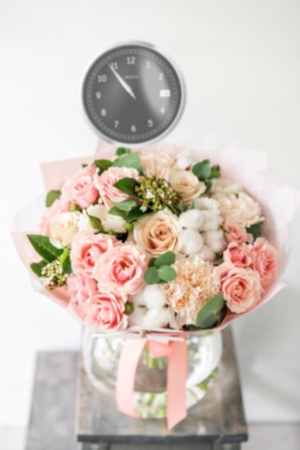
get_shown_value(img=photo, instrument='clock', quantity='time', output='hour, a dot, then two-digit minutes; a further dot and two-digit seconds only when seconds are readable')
10.54
